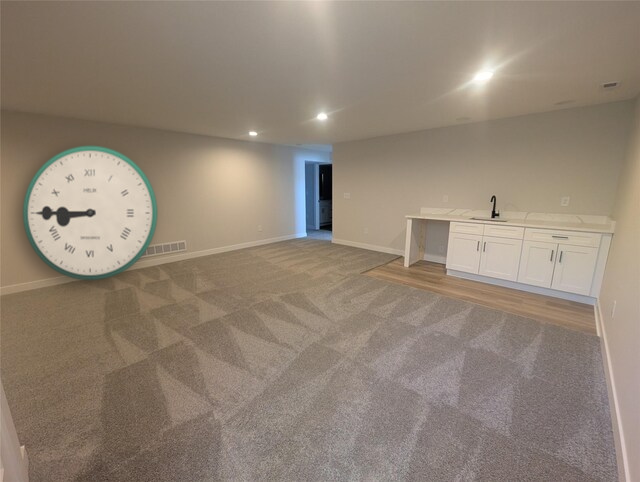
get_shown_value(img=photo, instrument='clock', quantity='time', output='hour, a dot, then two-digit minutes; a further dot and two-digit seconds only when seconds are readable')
8.45
